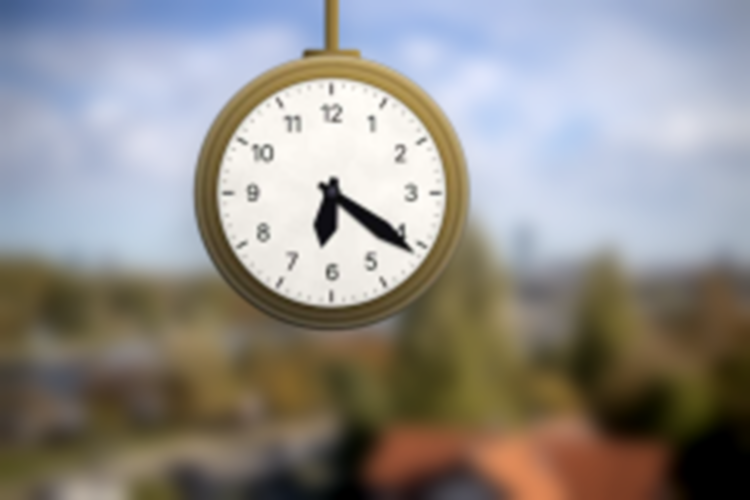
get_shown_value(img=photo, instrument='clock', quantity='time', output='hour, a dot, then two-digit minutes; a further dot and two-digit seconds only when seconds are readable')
6.21
